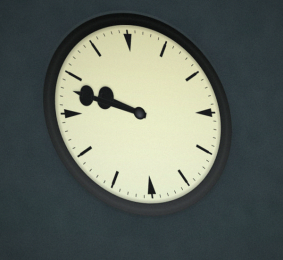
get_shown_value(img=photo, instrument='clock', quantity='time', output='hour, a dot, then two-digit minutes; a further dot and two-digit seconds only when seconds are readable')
9.48
